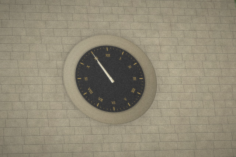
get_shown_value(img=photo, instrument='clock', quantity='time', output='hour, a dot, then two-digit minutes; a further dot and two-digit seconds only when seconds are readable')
10.55
